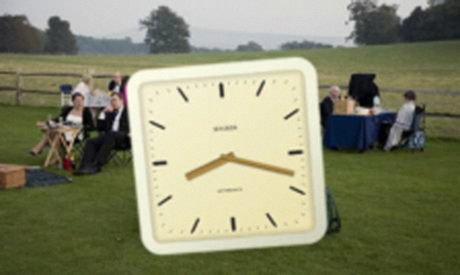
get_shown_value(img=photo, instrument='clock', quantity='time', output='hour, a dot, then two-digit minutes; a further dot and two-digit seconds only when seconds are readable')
8.18
